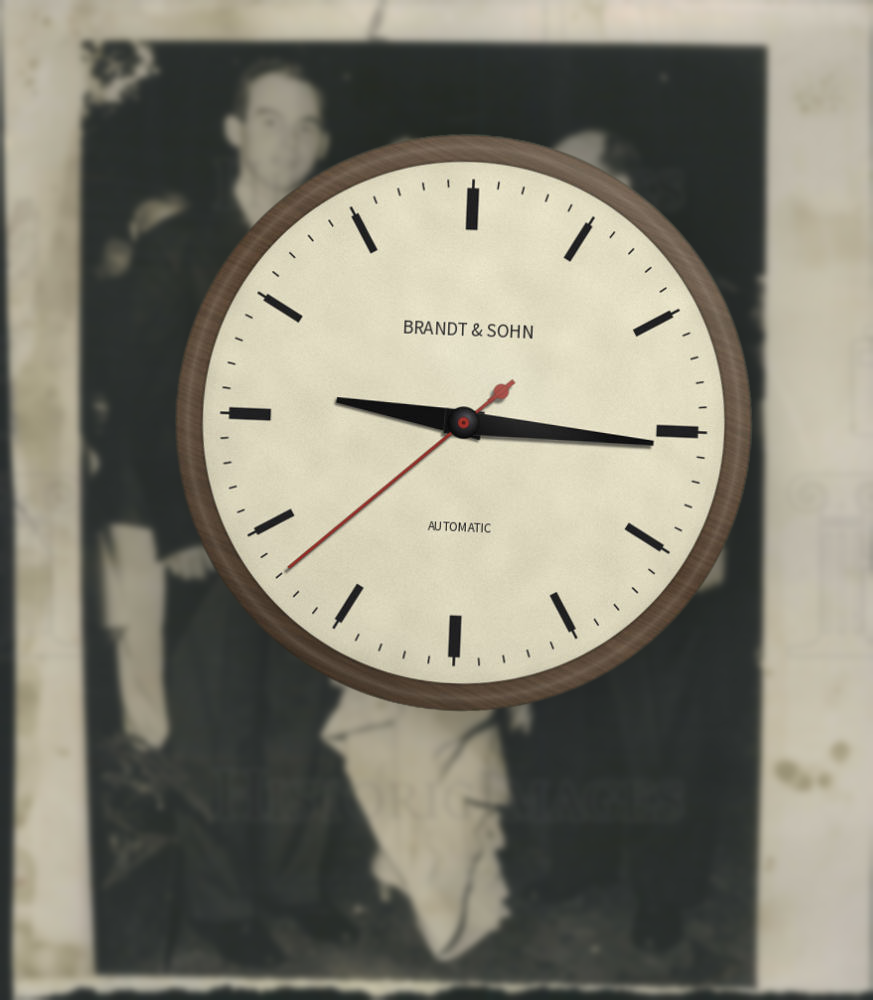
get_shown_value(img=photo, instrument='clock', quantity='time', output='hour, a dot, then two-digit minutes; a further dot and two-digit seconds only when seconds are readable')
9.15.38
